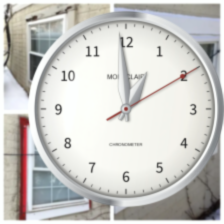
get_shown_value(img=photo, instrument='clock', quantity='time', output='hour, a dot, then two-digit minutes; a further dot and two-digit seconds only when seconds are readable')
12.59.10
